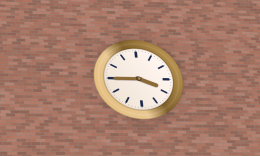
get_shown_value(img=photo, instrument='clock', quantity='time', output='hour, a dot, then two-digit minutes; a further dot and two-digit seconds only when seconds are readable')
3.45
